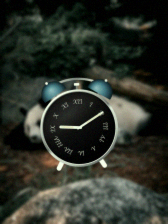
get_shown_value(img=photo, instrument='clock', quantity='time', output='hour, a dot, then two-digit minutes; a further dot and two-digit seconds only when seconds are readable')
9.10
